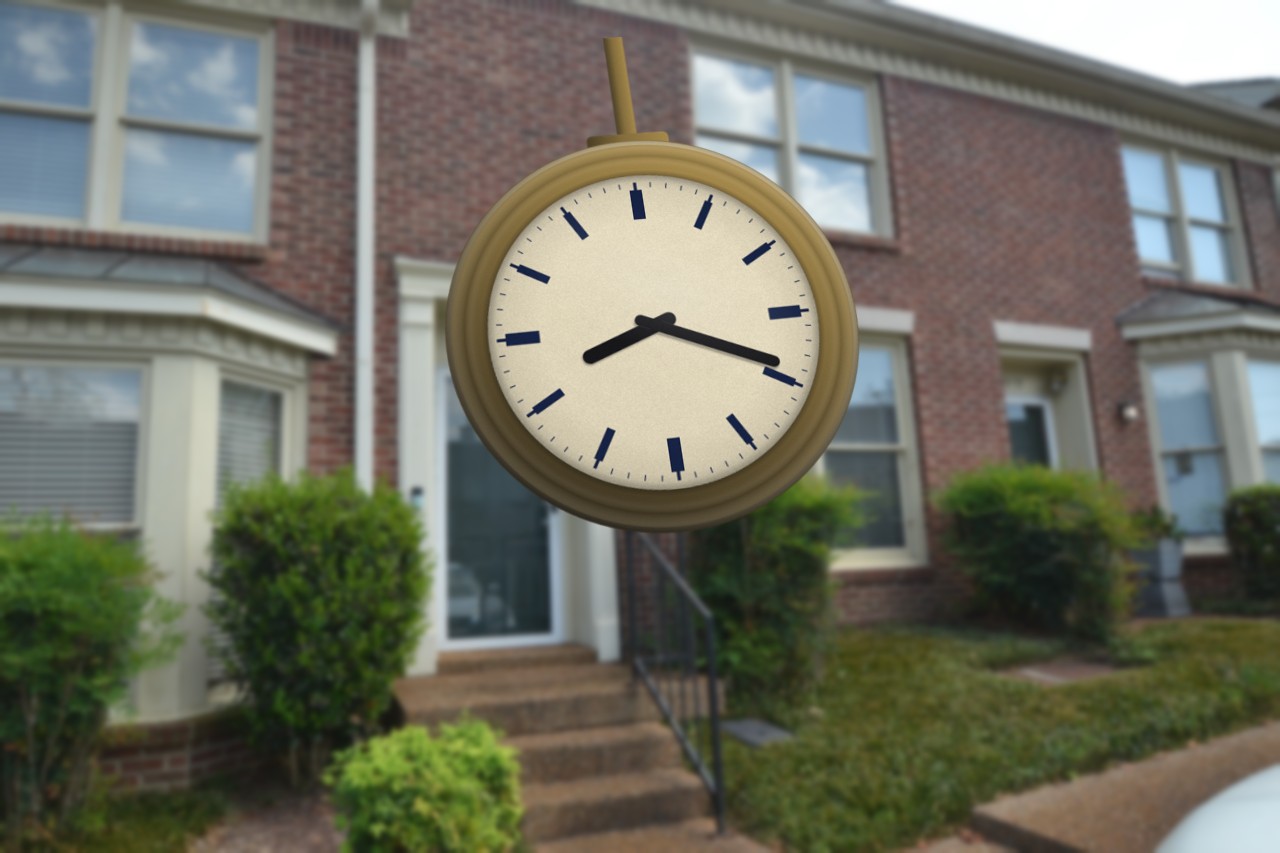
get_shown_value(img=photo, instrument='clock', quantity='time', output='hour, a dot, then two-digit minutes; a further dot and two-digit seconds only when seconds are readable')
8.19
